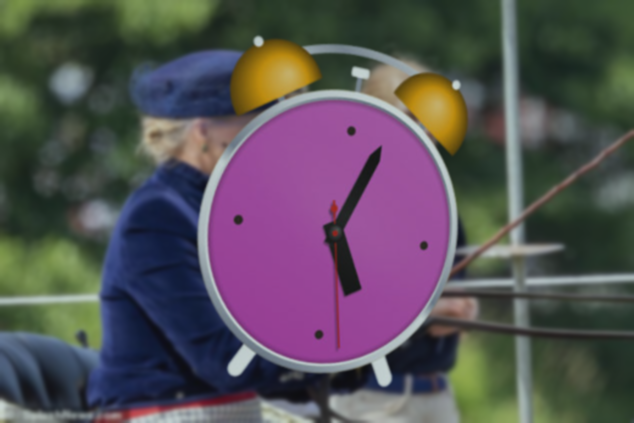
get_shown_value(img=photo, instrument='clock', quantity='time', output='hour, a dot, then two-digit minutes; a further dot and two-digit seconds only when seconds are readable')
5.03.28
